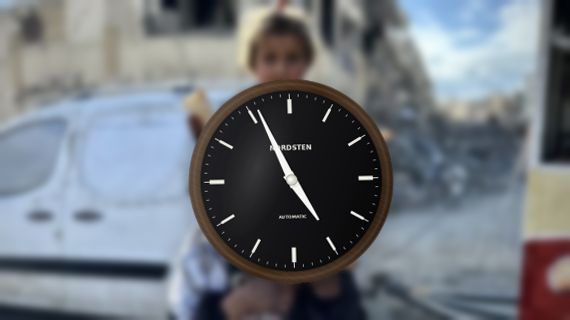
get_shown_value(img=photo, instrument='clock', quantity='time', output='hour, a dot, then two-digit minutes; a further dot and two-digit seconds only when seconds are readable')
4.56
